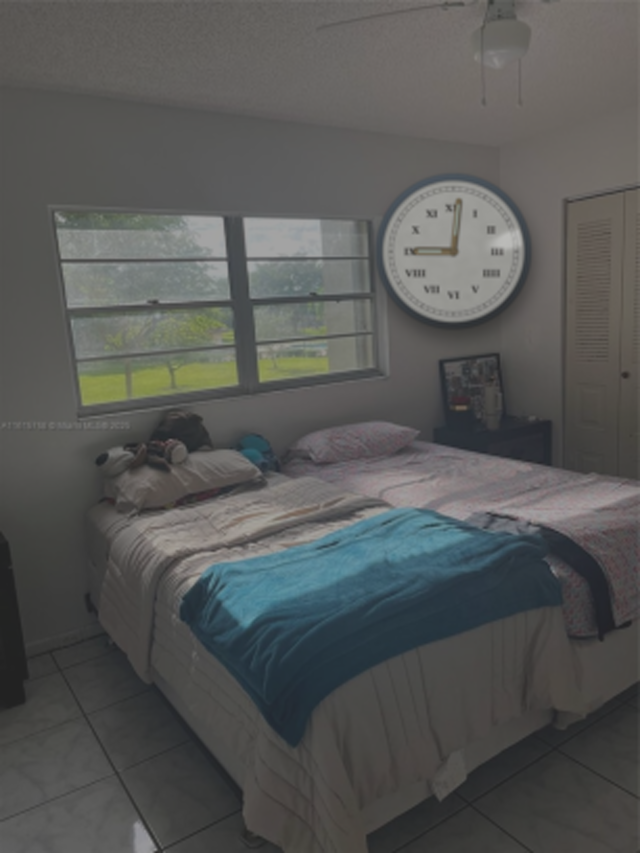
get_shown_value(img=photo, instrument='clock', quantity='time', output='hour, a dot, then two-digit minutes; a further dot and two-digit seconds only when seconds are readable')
9.01
